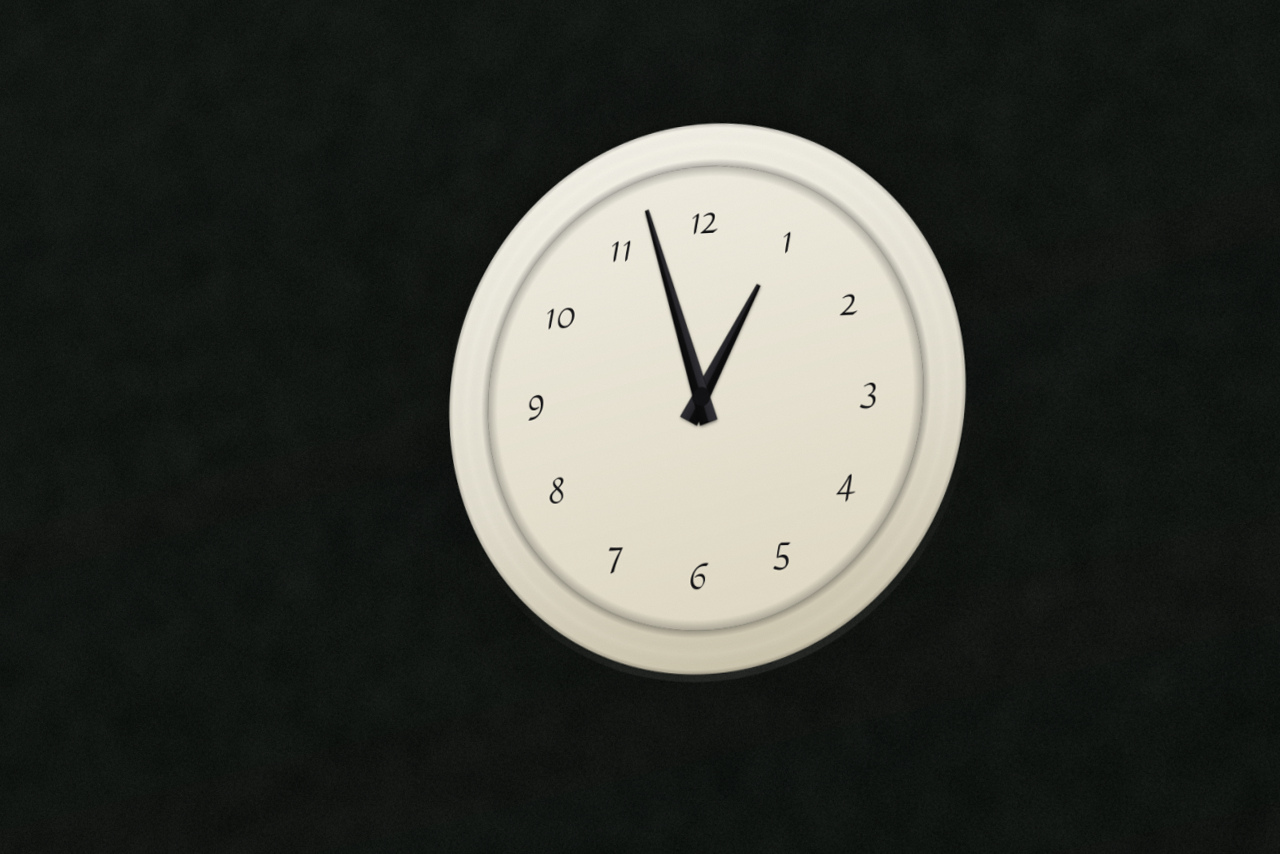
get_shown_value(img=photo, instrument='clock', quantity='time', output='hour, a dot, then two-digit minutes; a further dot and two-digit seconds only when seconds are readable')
12.57
